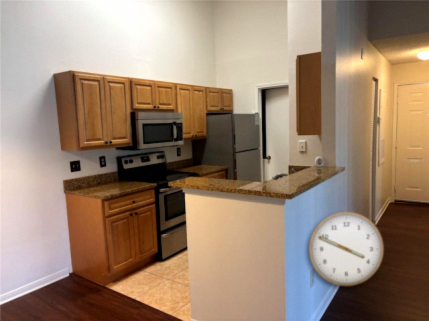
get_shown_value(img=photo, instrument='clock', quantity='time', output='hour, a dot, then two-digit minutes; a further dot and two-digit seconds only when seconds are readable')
3.49
